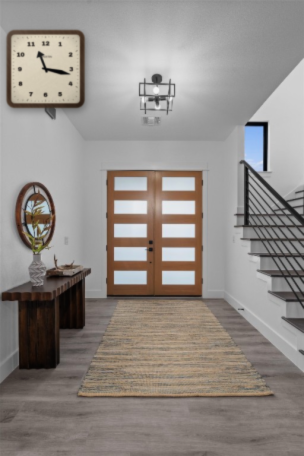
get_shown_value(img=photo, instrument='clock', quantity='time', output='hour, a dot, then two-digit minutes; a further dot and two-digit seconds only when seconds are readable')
11.17
